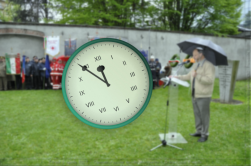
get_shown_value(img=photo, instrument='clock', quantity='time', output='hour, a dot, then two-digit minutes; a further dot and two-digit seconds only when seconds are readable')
11.54
